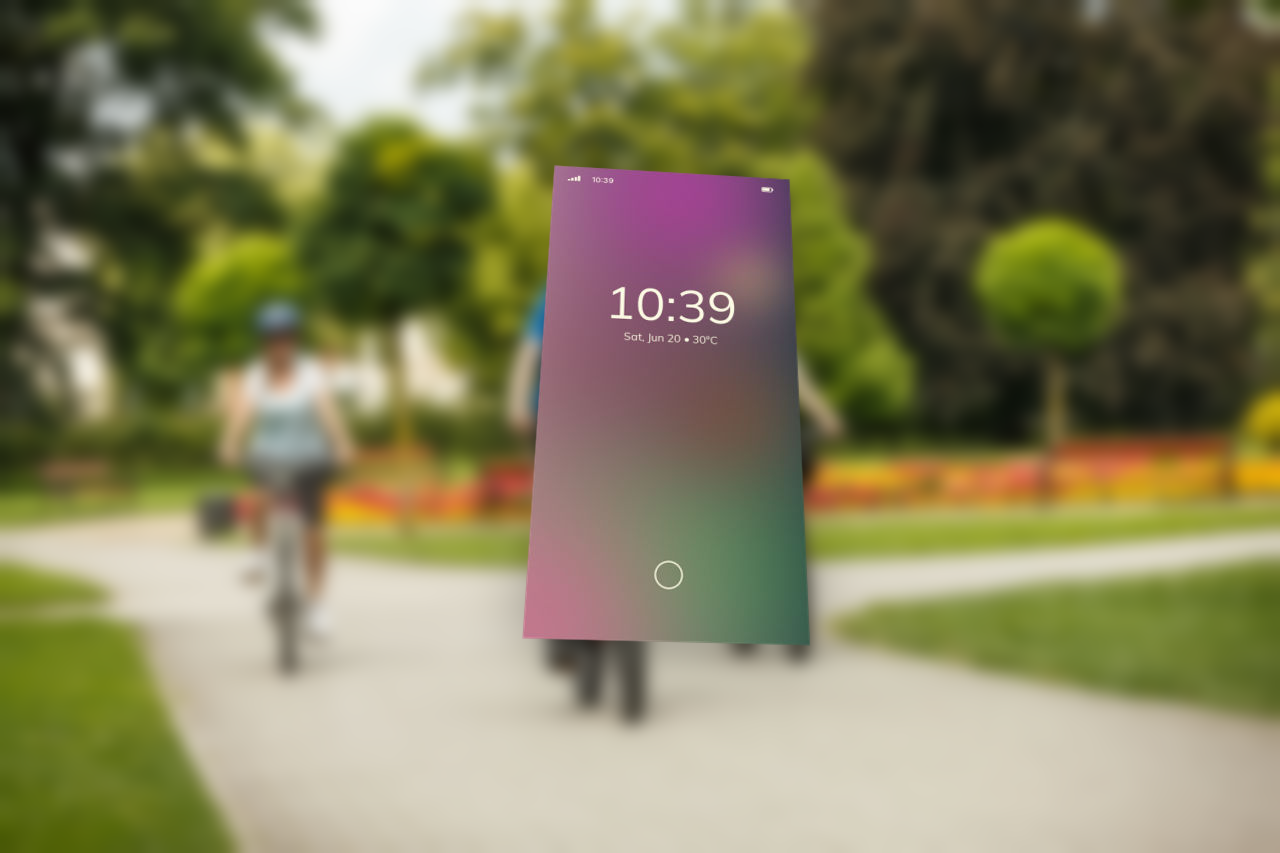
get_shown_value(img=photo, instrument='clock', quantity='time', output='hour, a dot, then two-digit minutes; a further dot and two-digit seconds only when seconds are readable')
10.39
